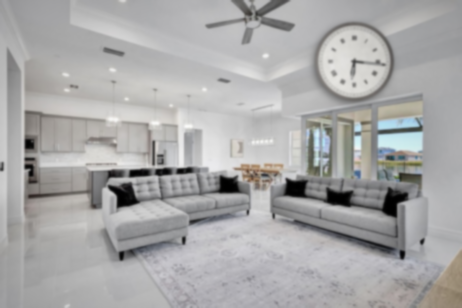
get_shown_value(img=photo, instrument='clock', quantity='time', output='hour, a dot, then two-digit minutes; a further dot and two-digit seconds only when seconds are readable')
6.16
